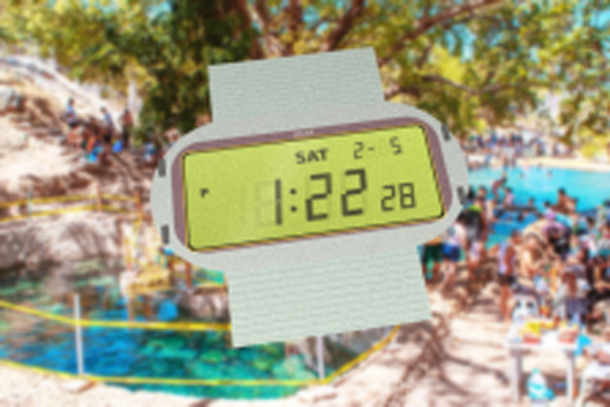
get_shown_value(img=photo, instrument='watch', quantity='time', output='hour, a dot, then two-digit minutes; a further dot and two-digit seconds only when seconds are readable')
1.22.28
